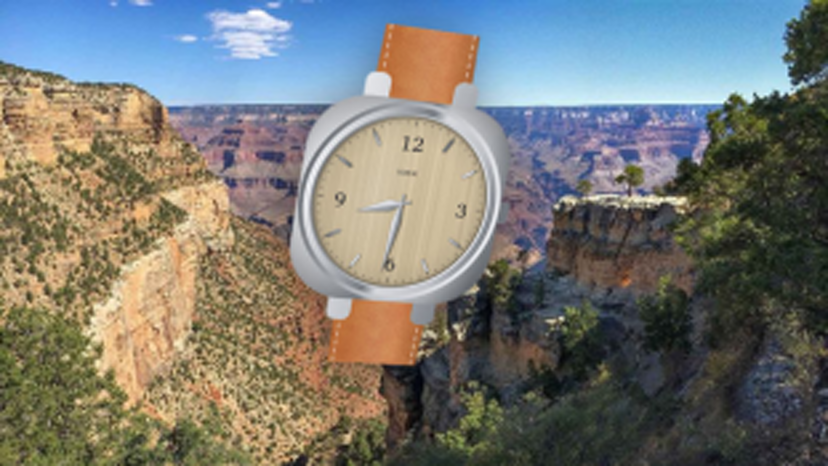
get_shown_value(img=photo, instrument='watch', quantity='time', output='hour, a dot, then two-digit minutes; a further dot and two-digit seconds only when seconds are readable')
8.31
